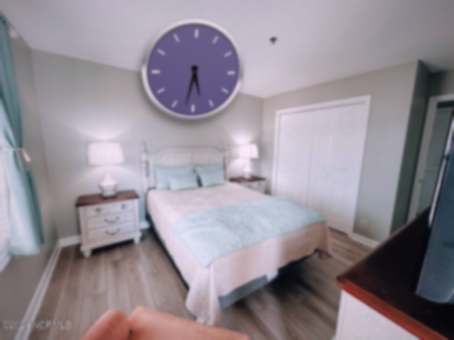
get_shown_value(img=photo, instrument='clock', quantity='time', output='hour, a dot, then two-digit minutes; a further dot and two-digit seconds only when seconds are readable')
5.32
